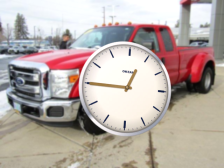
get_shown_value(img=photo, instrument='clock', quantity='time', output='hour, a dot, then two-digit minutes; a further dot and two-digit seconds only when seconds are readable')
12.45
